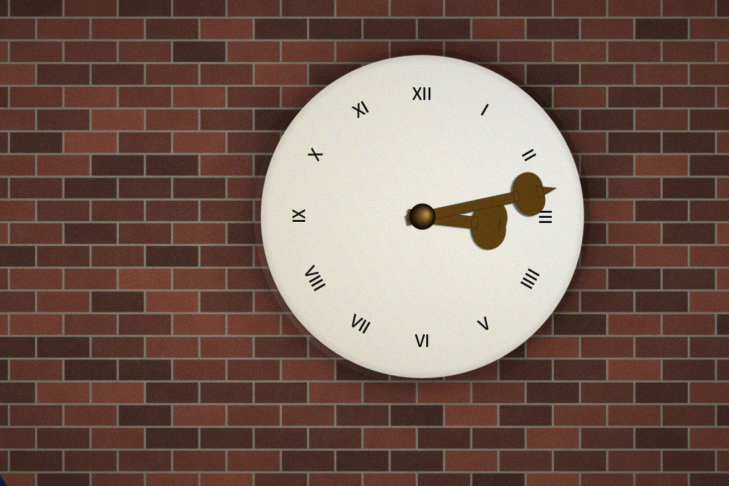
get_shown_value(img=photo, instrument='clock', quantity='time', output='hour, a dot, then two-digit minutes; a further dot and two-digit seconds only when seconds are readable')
3.13
